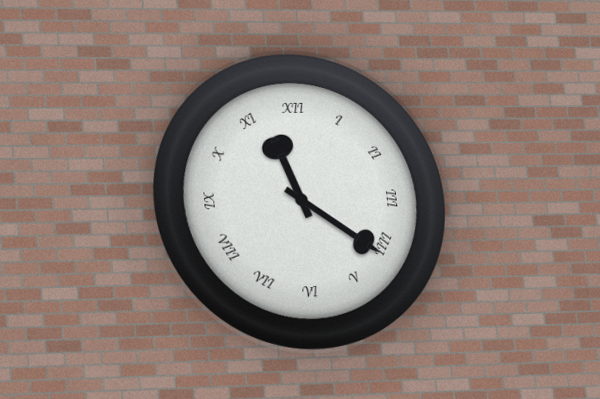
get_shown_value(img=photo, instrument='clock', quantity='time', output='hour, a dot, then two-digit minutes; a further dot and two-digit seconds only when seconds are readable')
11.21
